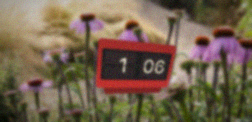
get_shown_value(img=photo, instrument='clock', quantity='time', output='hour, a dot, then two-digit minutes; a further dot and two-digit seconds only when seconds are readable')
1.06
